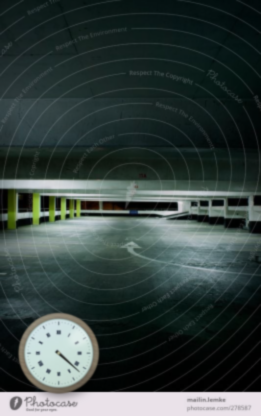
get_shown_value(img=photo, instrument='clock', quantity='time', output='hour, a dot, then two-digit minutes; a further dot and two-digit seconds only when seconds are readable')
4.22
